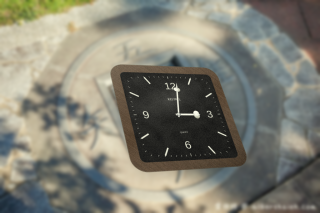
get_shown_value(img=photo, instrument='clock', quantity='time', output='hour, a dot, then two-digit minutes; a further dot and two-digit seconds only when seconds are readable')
3.02
